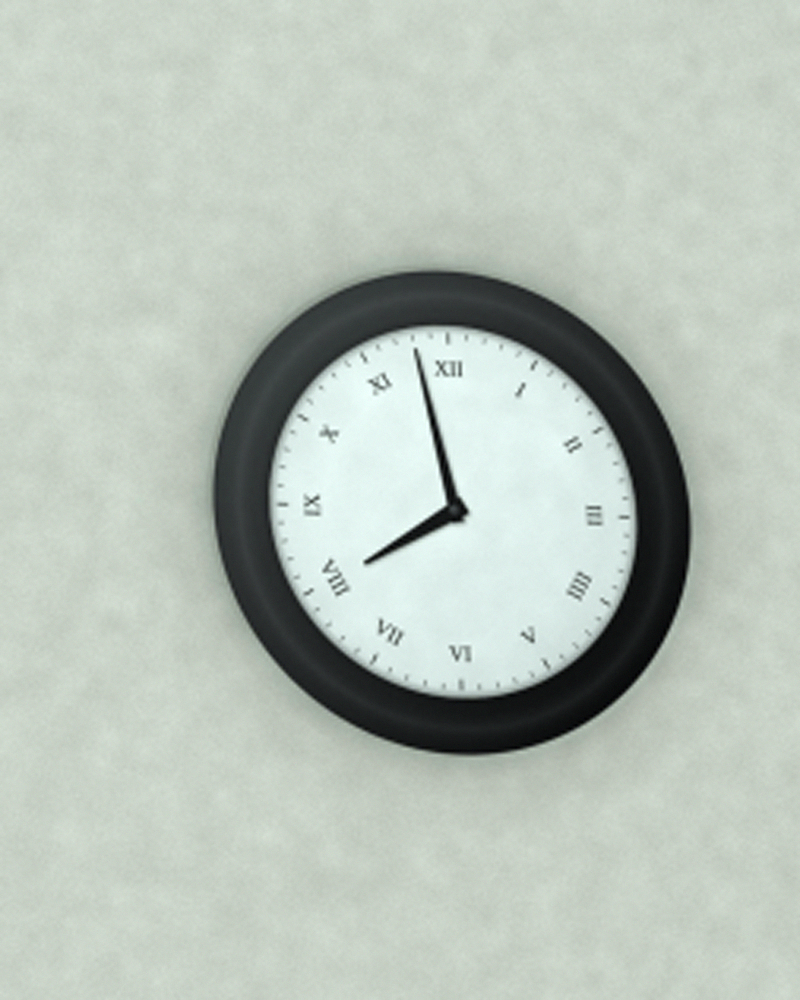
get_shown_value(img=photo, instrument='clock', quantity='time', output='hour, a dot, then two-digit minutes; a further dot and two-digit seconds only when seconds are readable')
7.58
